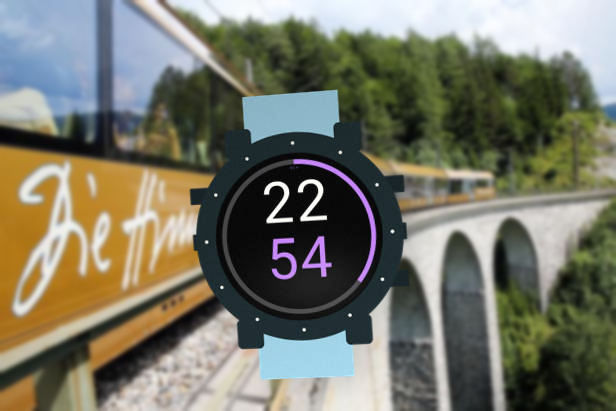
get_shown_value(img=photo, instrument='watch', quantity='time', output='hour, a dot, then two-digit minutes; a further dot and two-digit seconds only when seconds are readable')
22.54
